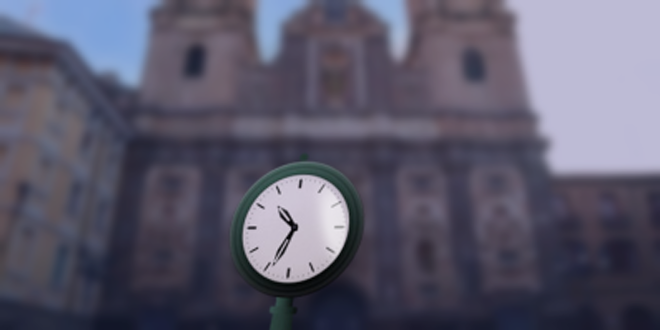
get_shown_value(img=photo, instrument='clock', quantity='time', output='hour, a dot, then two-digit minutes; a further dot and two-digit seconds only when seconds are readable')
10.34
